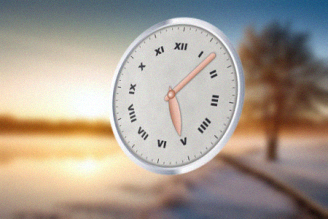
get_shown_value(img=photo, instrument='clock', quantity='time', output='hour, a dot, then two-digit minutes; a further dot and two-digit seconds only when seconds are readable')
5.07
